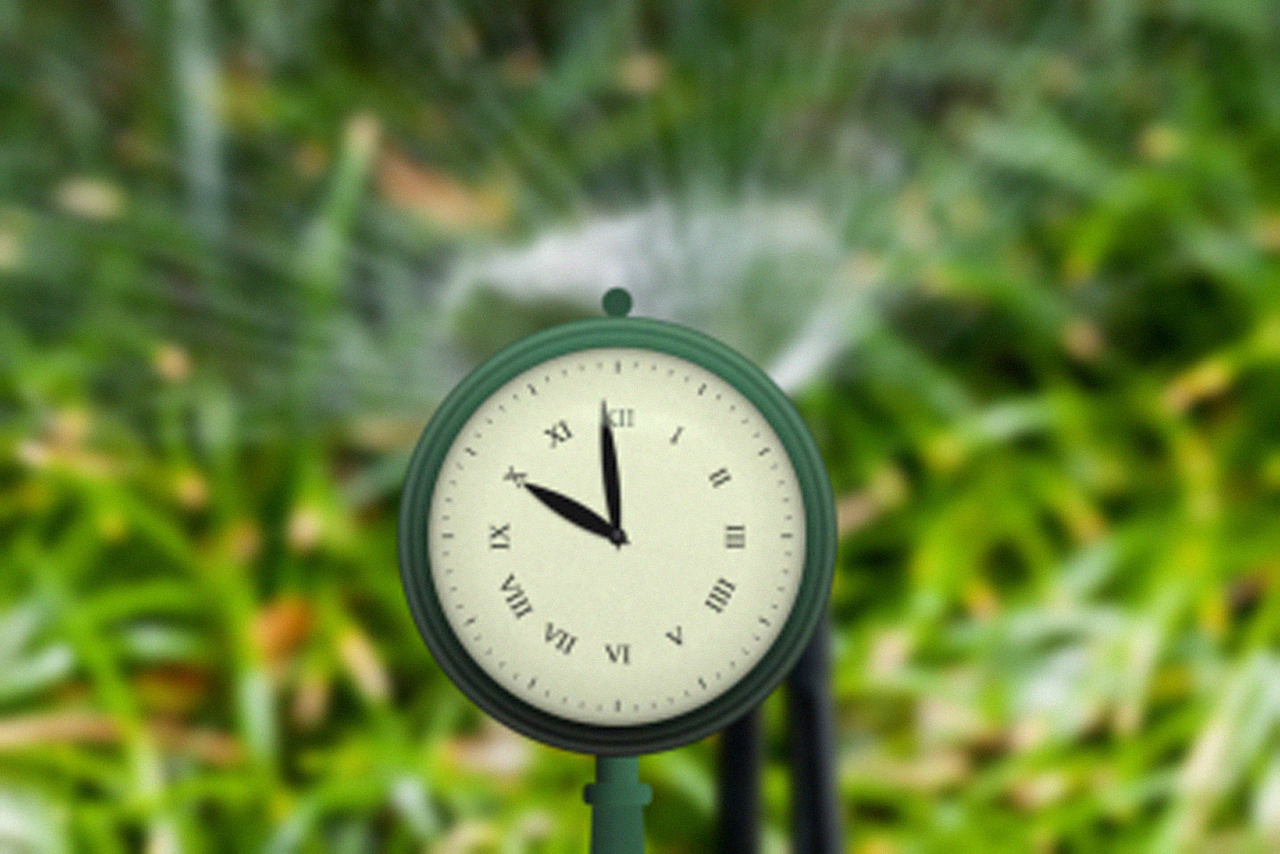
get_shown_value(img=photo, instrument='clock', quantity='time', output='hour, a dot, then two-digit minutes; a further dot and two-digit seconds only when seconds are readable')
9.59
